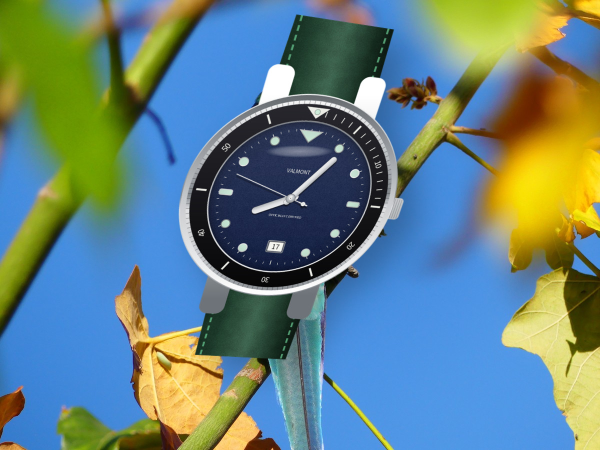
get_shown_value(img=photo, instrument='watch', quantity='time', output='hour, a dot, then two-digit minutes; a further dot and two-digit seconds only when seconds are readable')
8.05.48
